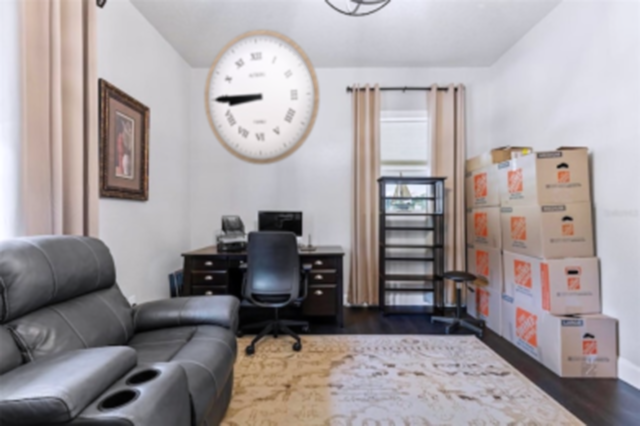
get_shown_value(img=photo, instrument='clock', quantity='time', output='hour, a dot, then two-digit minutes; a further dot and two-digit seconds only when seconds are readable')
8.45
